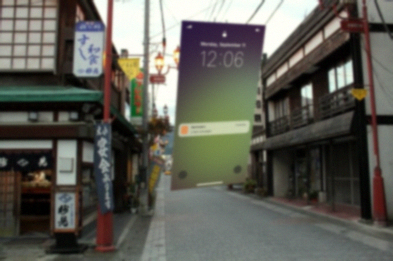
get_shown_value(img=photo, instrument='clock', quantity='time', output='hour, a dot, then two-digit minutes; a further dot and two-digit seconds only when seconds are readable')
12.06
